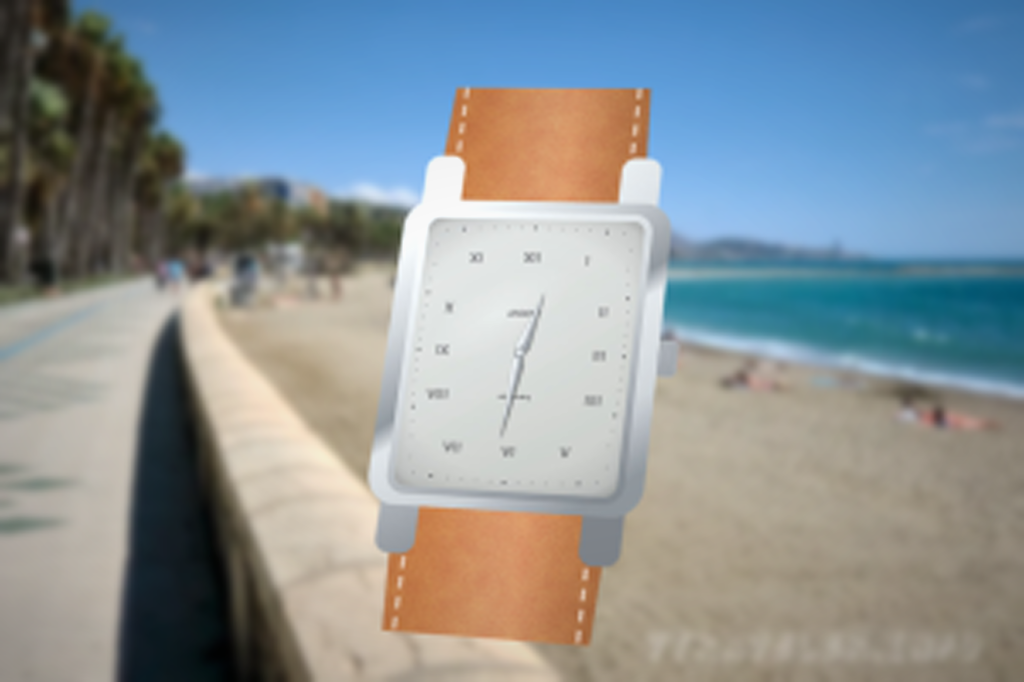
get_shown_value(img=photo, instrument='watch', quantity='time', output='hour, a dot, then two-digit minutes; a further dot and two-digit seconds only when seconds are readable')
12.31
